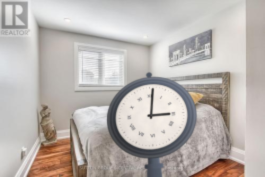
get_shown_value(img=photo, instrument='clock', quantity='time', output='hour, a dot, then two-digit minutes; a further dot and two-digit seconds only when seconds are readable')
3.01
